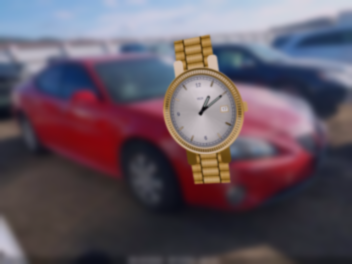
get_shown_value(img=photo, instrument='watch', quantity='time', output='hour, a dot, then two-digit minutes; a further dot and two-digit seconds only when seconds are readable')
1.10
